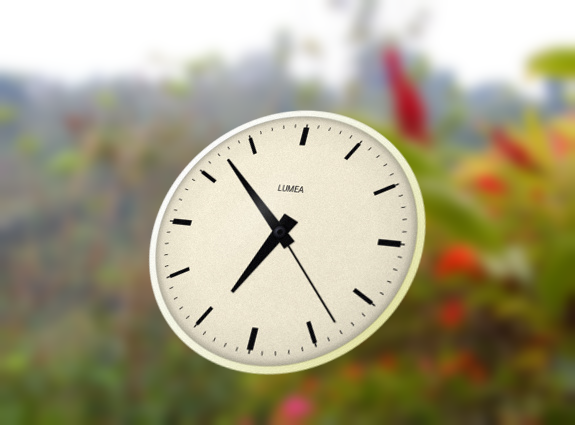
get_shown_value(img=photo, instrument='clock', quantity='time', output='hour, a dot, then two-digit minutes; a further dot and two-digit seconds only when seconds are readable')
6.52.23
